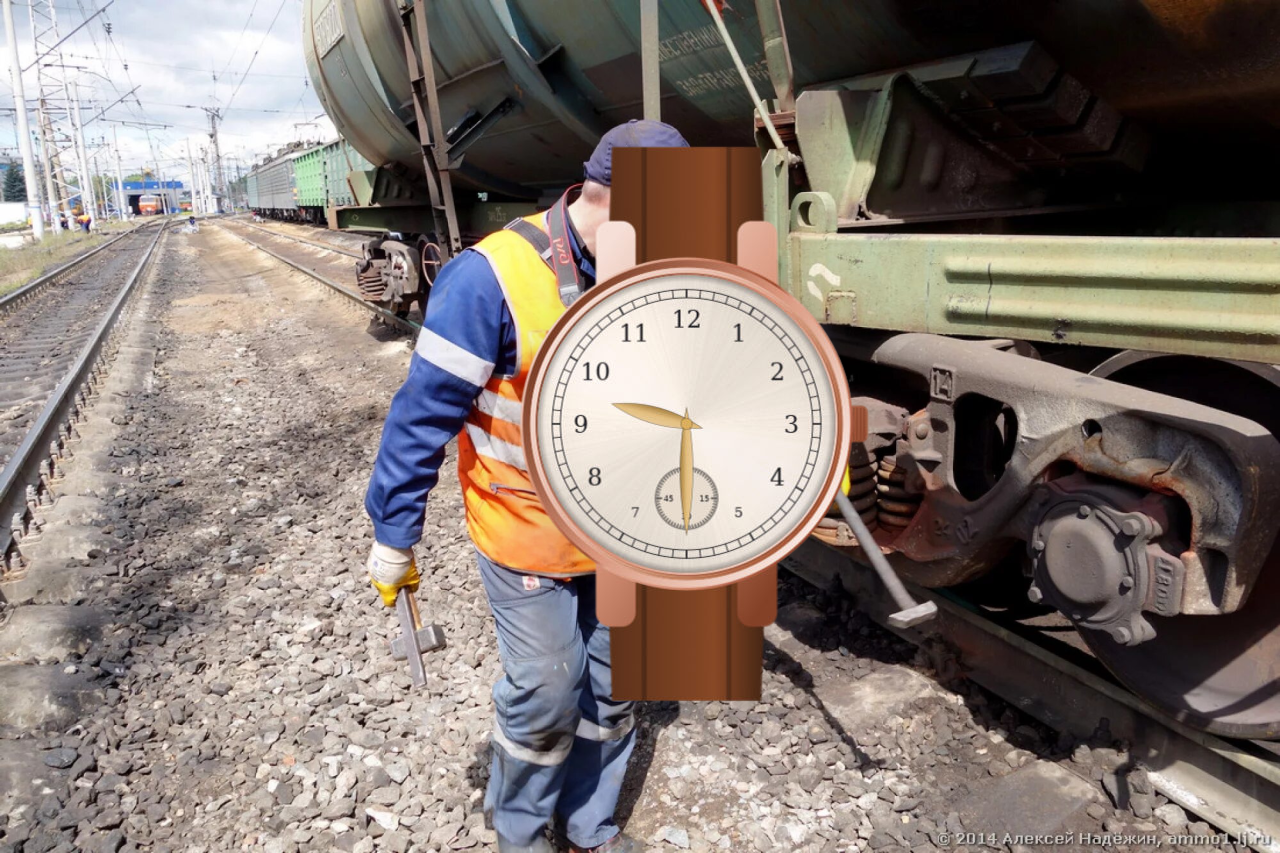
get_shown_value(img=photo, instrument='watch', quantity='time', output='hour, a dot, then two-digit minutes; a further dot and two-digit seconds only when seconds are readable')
9.30
